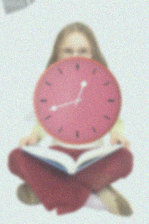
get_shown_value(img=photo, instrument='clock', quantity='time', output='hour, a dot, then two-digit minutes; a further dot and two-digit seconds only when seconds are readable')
12.42
